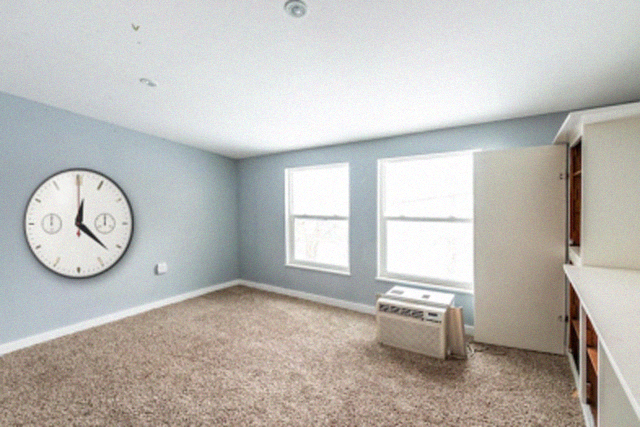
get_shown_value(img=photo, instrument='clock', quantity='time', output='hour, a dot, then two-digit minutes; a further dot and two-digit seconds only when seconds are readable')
12.22
